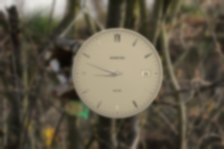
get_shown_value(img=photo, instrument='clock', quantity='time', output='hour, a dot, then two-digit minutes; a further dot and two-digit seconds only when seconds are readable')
8.48
